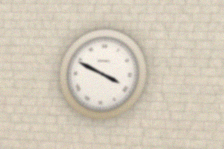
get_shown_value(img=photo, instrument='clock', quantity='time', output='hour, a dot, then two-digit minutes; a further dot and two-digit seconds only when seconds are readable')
3.49
